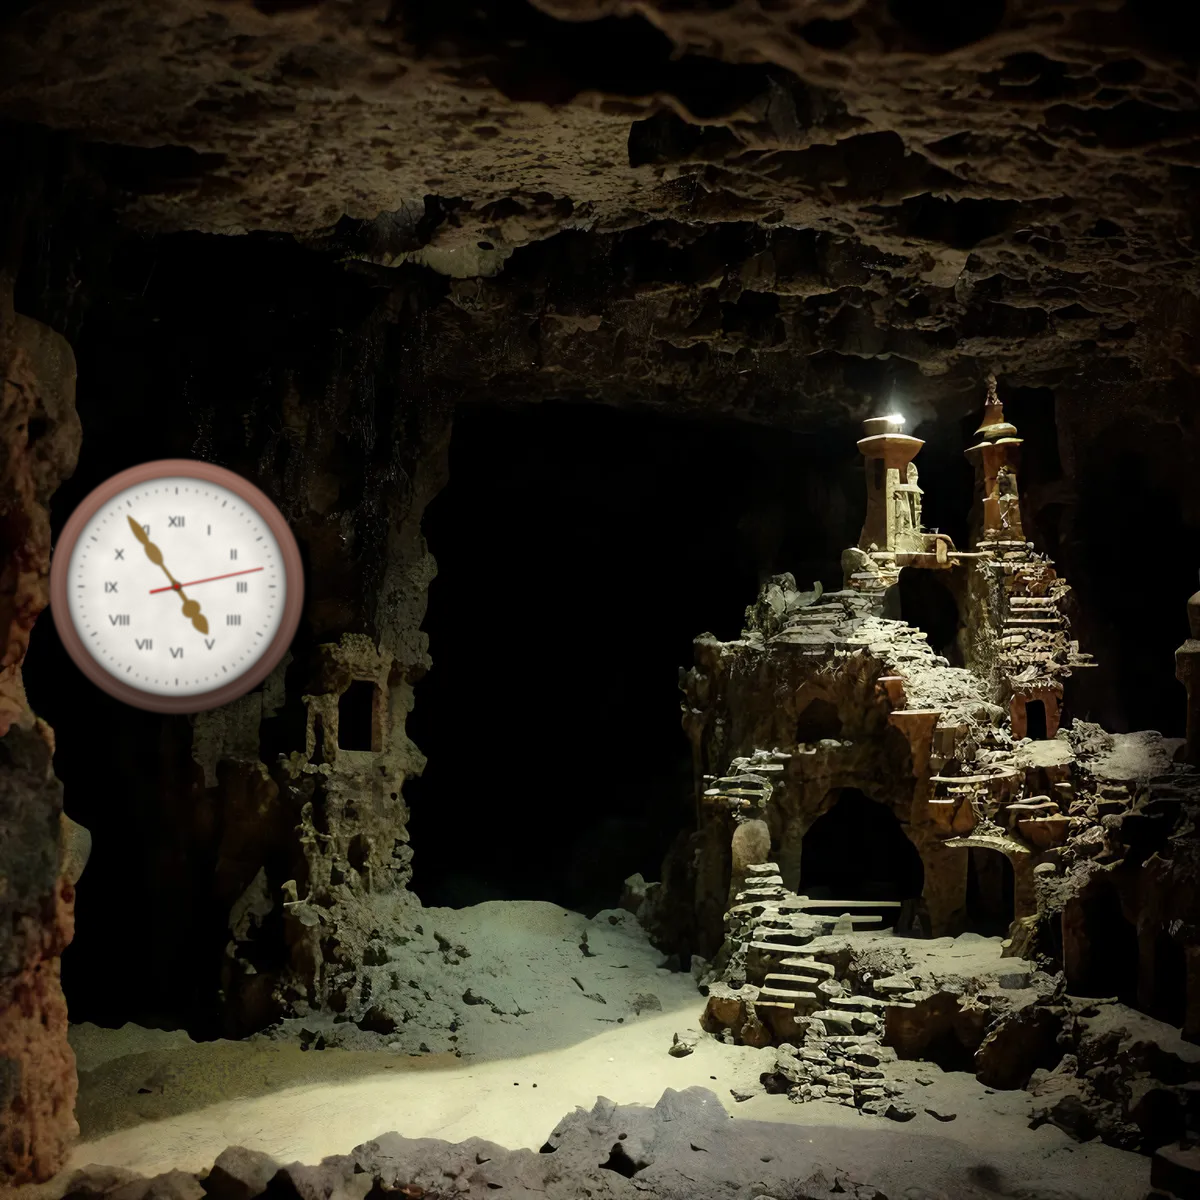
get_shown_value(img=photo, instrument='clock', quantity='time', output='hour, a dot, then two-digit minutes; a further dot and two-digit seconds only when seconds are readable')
4.54.13
